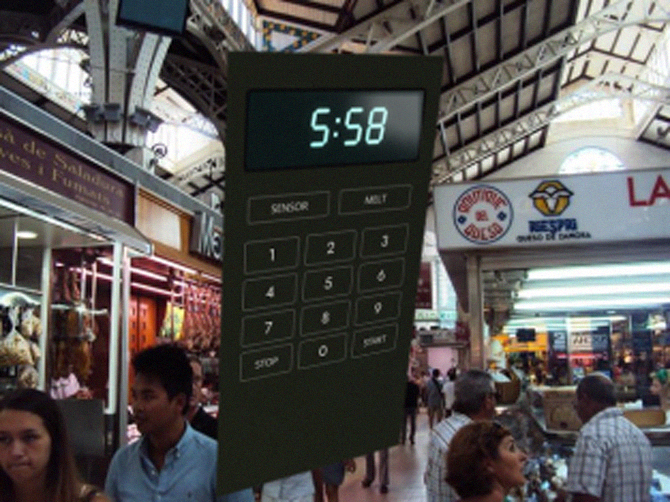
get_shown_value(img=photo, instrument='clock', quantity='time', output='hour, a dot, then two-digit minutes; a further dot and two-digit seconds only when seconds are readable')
5.58
